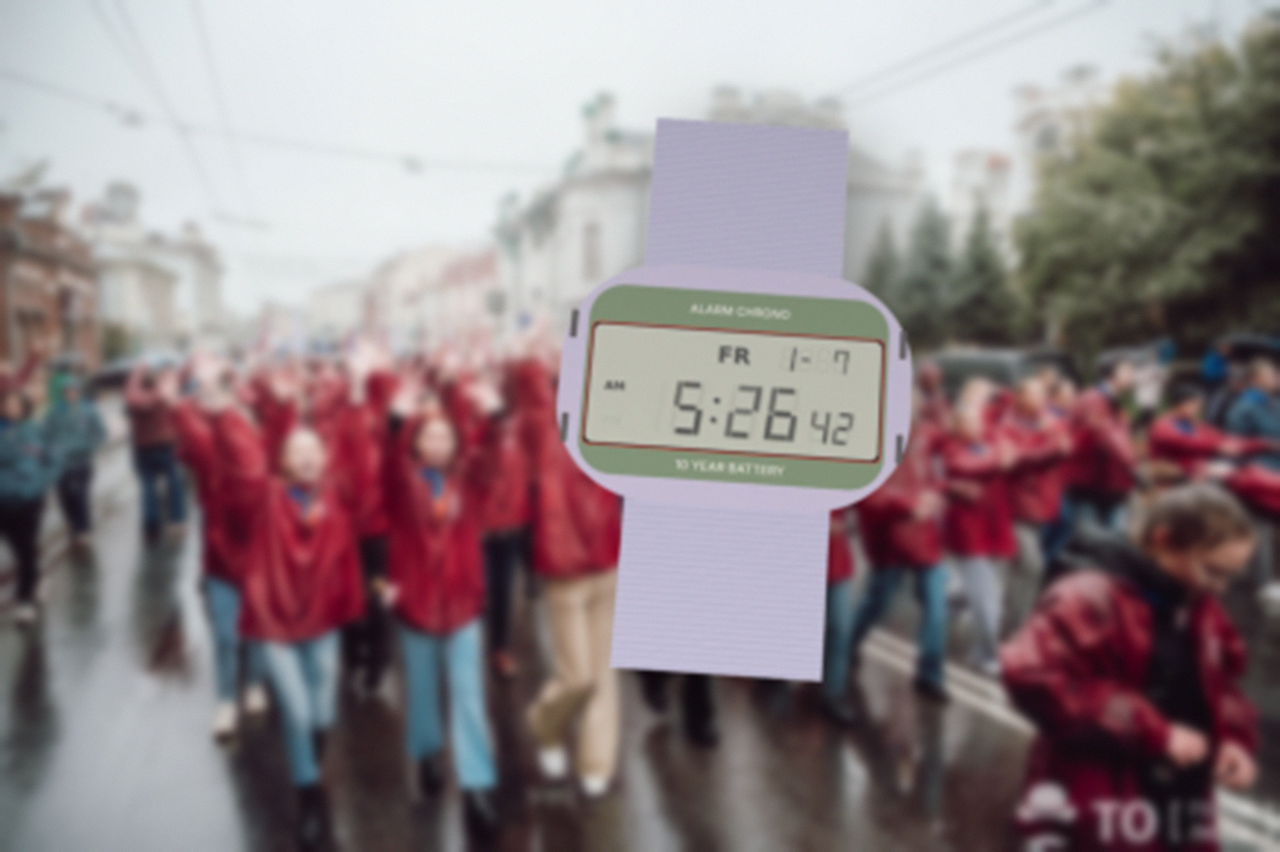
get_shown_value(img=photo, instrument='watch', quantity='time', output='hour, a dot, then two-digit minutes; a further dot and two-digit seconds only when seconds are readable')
5.26.42
